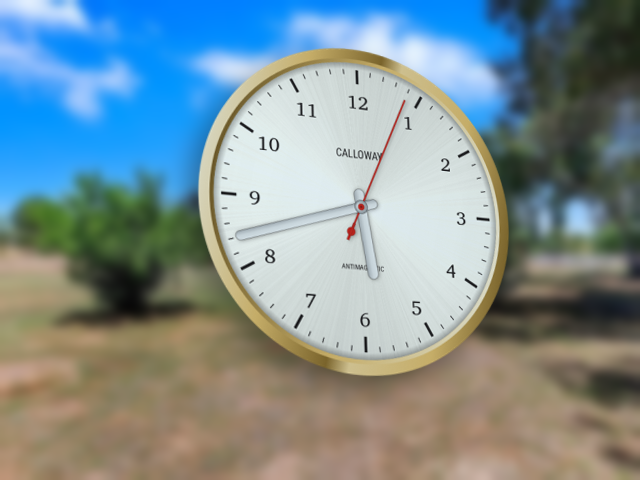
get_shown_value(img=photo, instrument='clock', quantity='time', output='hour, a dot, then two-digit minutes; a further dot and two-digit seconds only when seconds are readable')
5.42.04
